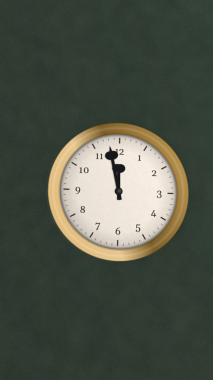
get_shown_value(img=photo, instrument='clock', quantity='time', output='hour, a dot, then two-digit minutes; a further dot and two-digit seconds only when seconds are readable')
11.58
